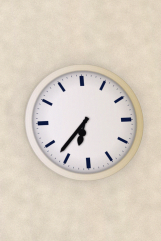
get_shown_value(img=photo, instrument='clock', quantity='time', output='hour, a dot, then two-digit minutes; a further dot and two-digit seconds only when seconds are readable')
6.37
